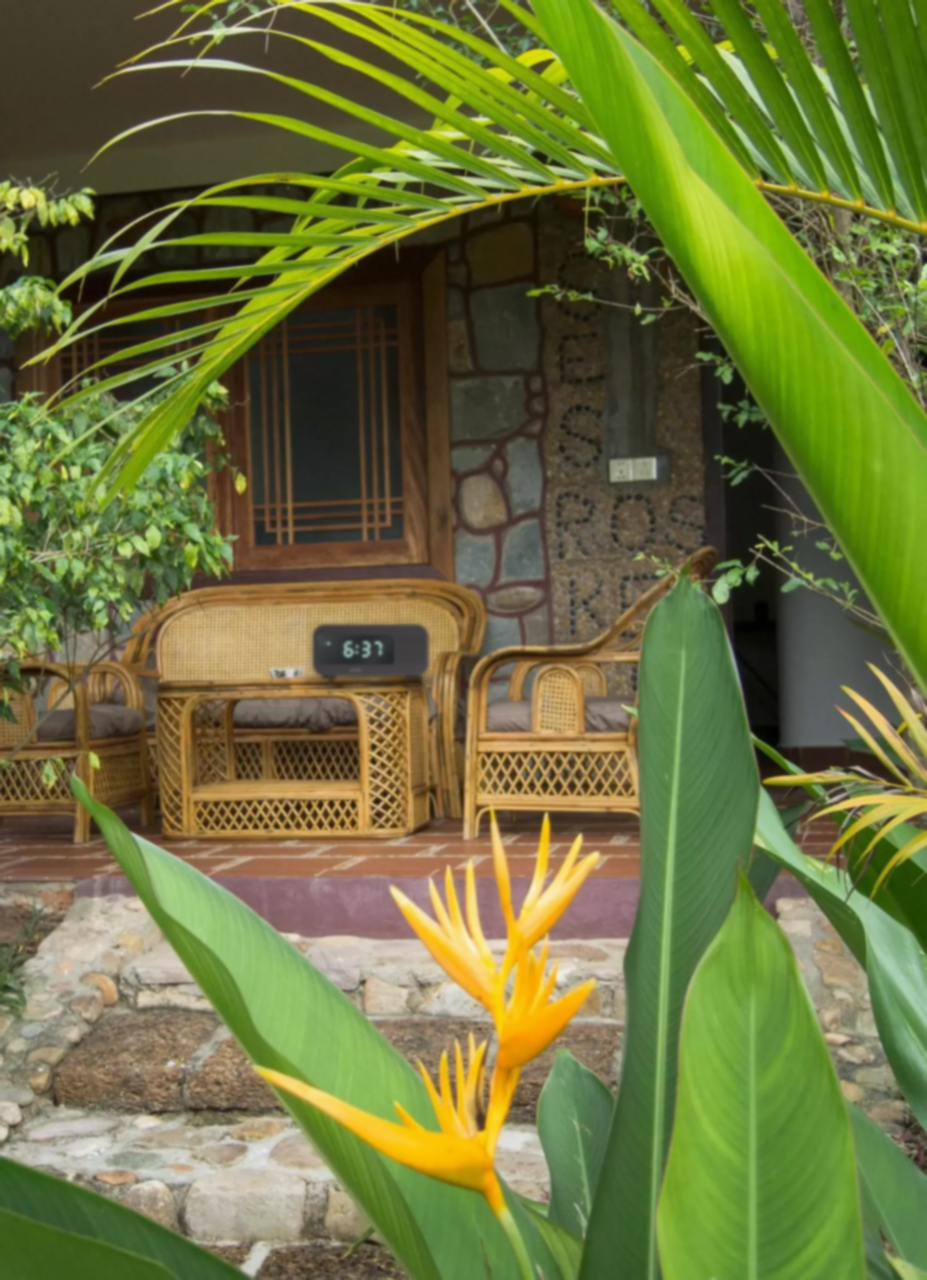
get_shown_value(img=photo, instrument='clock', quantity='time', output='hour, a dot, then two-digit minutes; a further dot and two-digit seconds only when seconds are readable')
6.37
